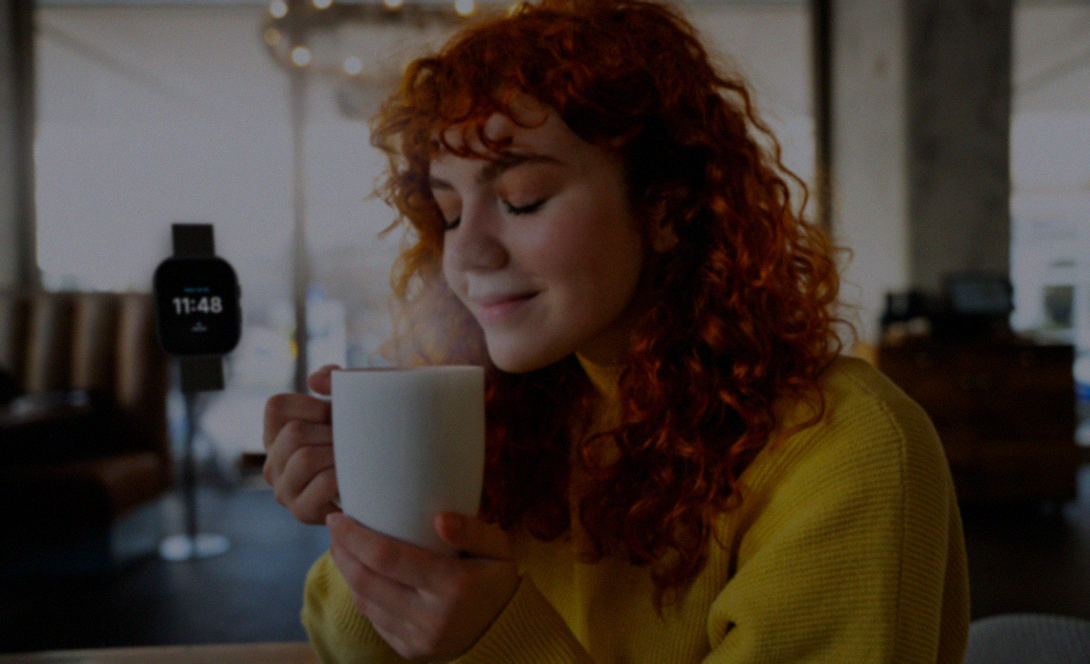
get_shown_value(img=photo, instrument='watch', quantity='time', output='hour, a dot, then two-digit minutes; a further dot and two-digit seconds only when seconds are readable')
11.48
